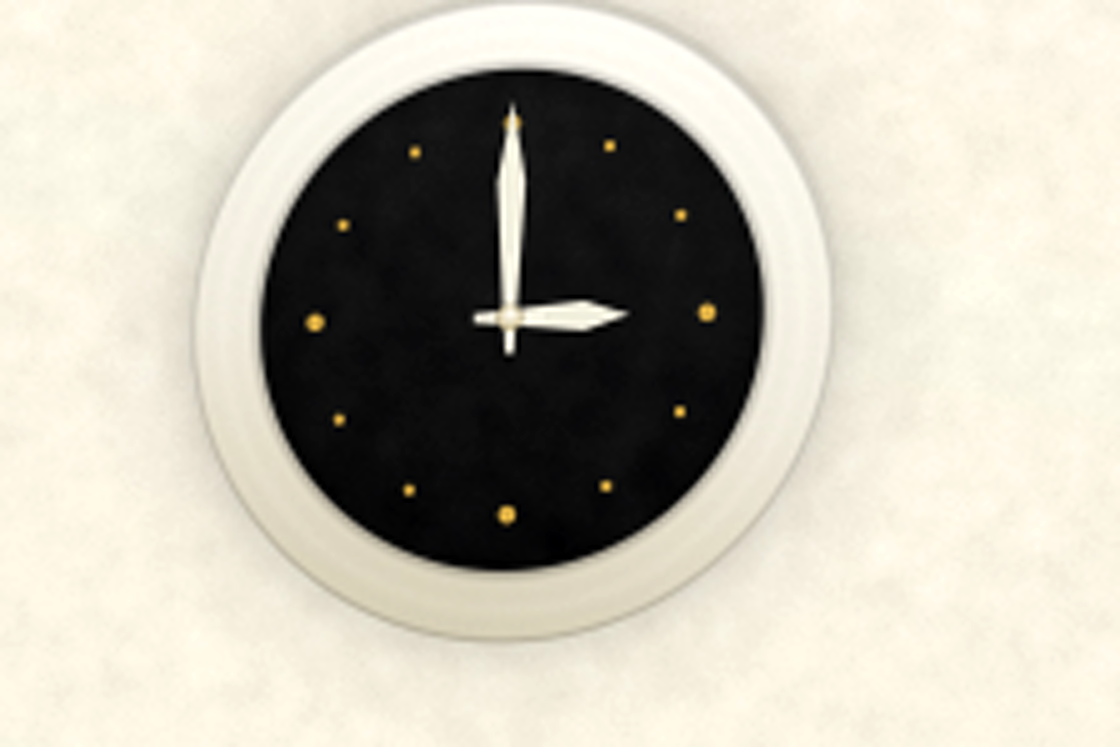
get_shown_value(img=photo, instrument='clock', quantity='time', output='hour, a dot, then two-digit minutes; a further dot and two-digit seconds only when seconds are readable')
3.00
